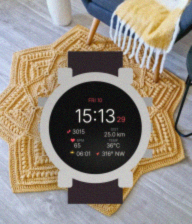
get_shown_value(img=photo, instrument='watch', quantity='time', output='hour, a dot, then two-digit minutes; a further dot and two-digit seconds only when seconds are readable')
15.13
